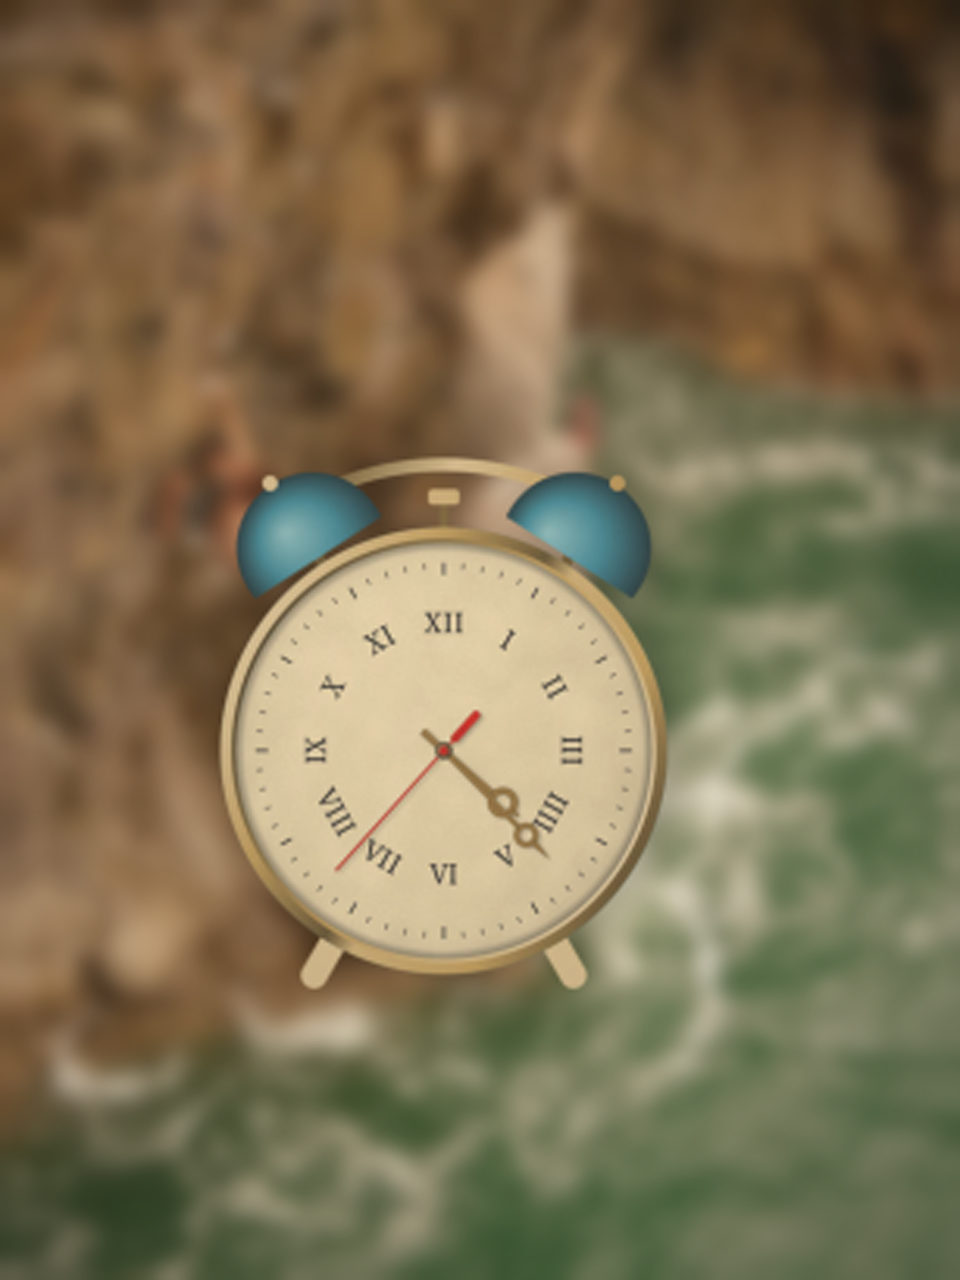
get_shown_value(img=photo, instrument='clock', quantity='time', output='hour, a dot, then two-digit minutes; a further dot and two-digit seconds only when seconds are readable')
4.22.37
